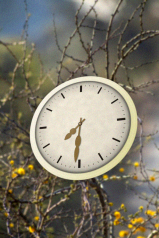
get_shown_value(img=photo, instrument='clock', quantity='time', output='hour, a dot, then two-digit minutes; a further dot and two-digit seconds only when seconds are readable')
7.31
